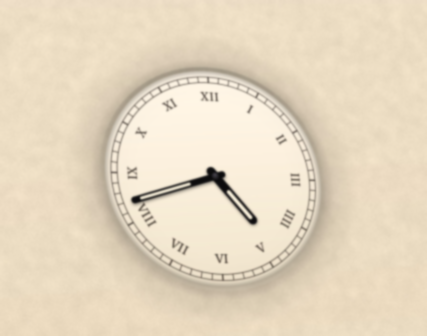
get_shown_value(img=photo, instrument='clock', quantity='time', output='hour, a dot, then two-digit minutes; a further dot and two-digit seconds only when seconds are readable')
4.42
